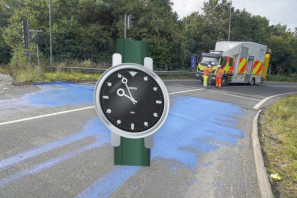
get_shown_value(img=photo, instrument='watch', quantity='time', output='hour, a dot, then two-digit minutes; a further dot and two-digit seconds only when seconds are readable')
9.56
